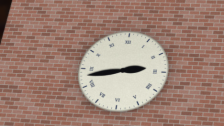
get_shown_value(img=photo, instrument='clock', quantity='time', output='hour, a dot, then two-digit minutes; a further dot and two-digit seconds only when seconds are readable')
2.43
